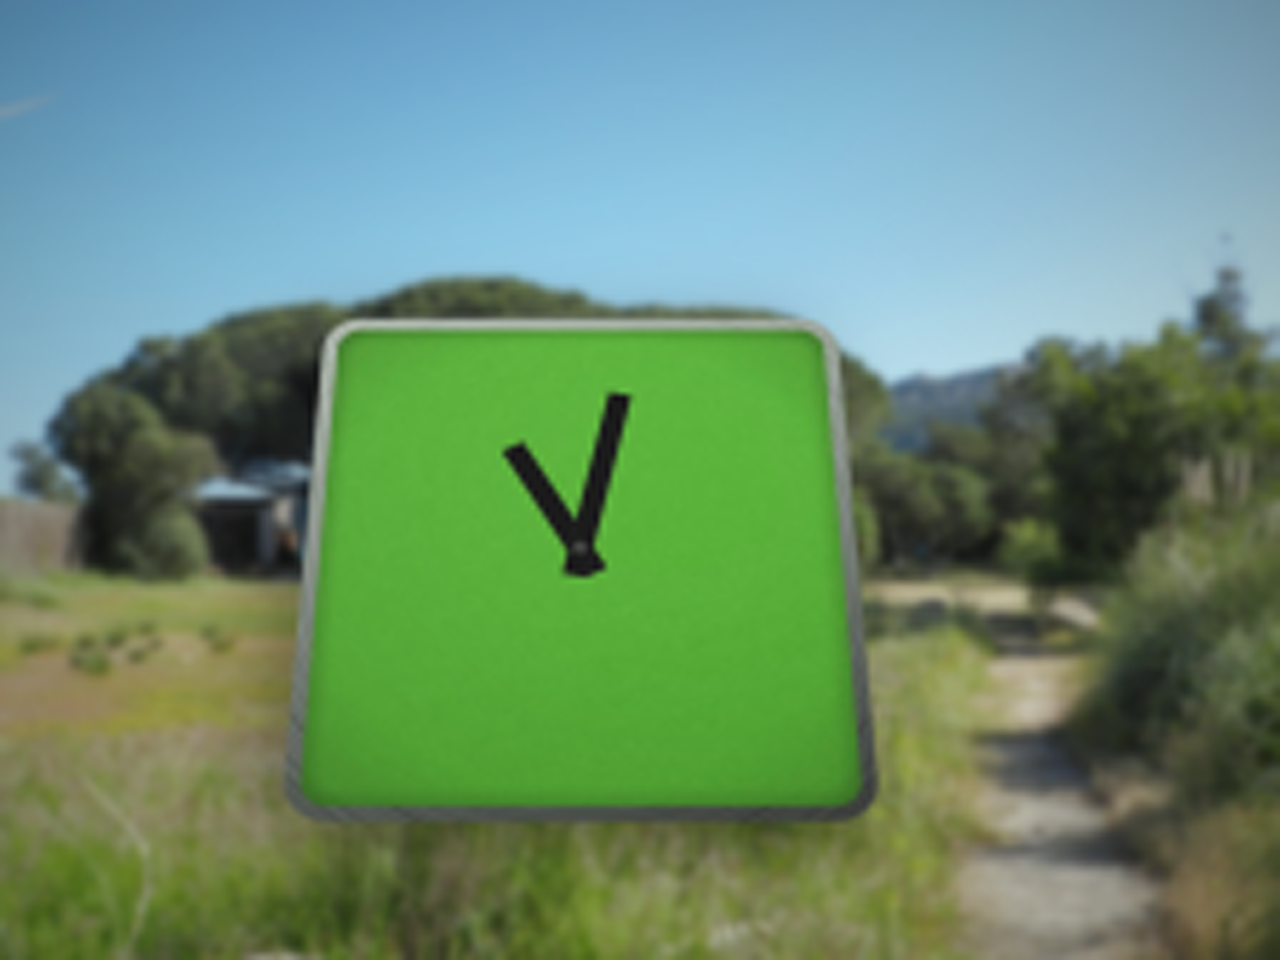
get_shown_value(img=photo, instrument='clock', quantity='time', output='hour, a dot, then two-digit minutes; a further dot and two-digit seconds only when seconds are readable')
11.02
